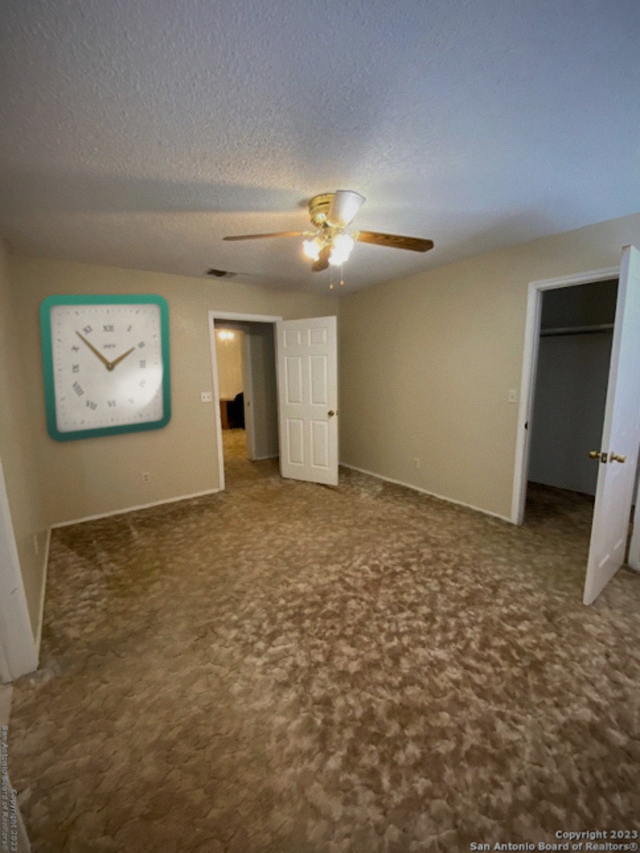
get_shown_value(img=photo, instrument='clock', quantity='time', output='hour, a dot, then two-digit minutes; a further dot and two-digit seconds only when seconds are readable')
1.53
